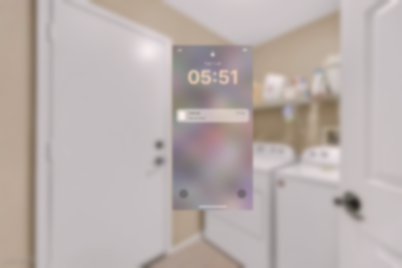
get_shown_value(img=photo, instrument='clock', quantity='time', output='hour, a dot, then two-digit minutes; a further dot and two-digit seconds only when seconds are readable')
5.51
